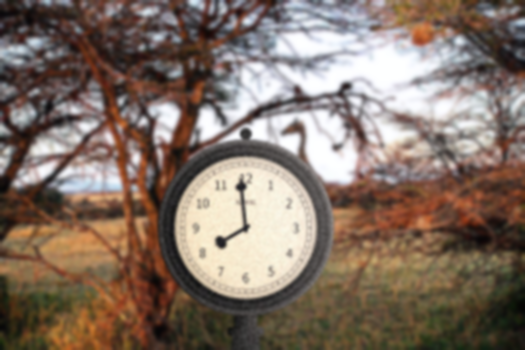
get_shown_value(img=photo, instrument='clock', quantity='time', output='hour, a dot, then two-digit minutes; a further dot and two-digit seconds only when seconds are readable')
7.59
